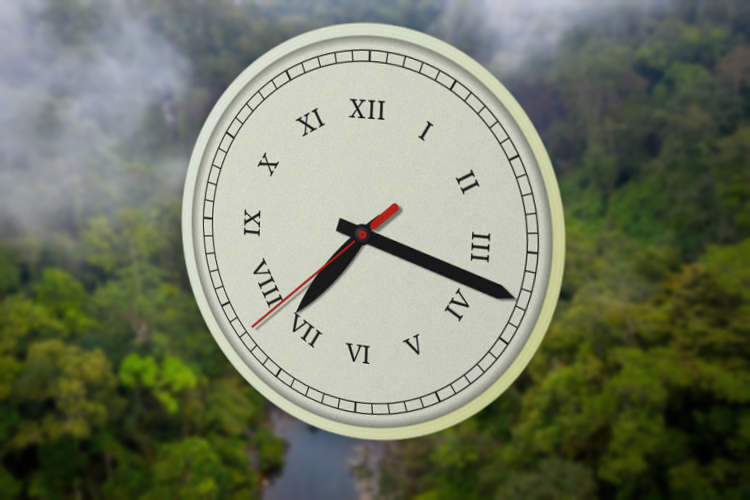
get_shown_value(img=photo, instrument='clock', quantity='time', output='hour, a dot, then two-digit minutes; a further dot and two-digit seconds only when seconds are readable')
7.17.38
